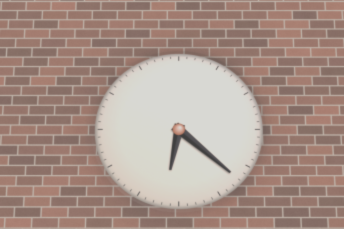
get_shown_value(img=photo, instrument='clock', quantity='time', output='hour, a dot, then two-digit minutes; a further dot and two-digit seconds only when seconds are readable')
6.22
